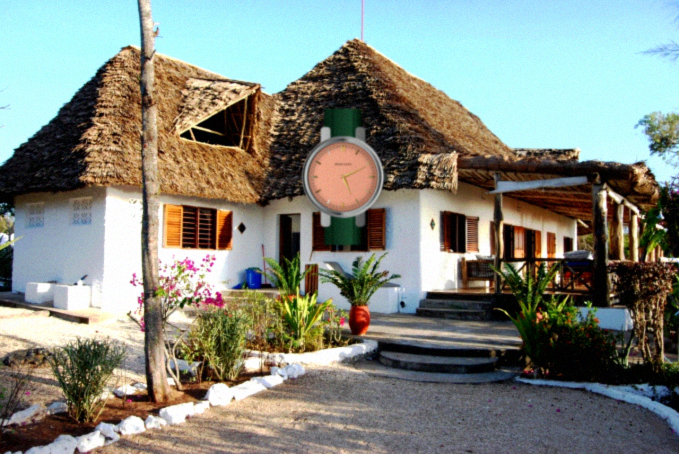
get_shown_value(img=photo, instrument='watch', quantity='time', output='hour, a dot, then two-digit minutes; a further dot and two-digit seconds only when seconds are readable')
5.11
